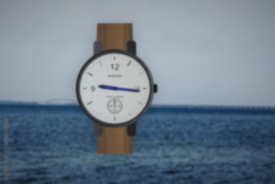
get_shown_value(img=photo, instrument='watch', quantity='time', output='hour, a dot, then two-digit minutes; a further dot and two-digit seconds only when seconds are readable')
9.16
